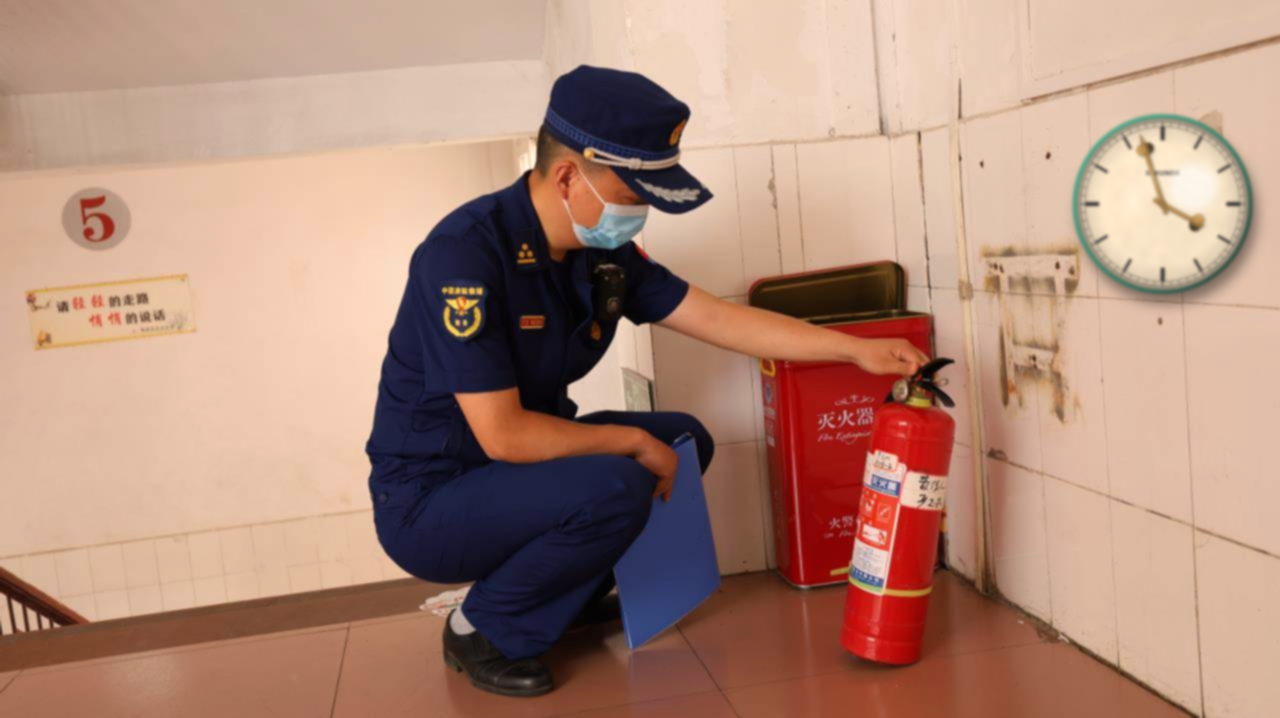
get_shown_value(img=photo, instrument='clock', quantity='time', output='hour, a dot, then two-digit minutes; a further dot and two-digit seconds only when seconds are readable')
3.57
